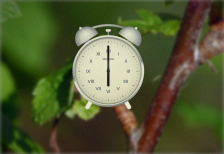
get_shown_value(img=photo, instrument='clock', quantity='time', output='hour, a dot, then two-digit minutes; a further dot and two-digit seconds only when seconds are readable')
6.00
